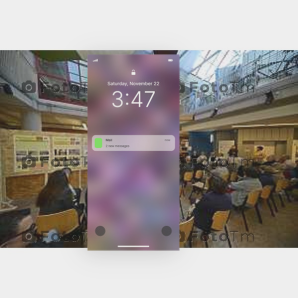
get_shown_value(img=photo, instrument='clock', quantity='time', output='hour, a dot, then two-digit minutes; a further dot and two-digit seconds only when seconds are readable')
3.47
